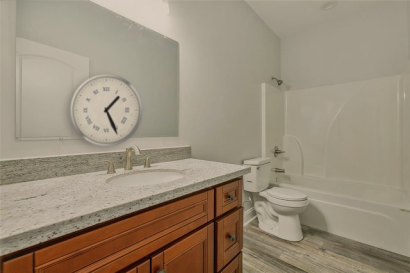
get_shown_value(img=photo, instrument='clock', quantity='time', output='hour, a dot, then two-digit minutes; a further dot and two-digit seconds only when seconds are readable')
1.26
